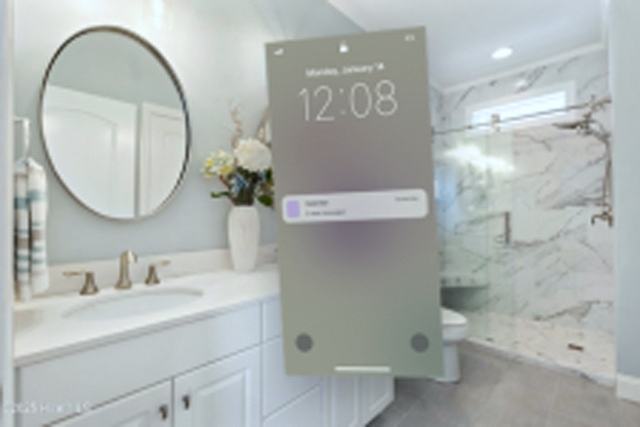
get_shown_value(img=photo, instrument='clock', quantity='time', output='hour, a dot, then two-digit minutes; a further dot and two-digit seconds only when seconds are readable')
12.08
